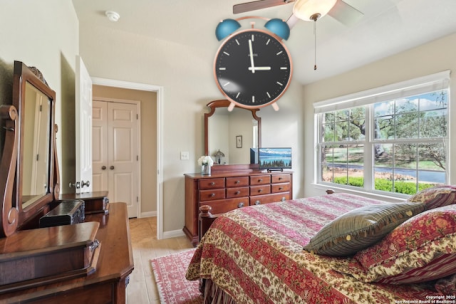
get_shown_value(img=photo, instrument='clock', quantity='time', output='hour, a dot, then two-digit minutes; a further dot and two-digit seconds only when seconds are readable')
2.59
